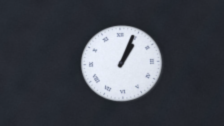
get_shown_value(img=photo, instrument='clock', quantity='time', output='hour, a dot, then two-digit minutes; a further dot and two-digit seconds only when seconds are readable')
1.04
